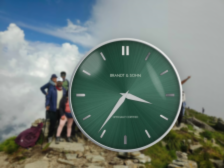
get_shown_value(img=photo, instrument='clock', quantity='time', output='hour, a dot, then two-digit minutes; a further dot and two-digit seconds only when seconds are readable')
3.36
